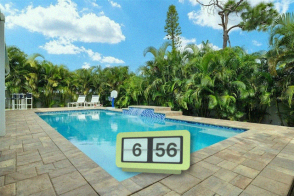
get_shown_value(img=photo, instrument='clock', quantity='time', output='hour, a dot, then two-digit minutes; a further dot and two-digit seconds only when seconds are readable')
6.56
